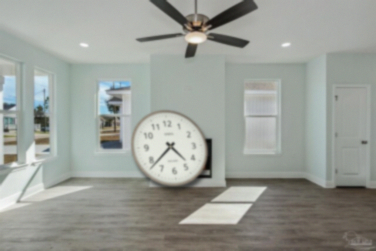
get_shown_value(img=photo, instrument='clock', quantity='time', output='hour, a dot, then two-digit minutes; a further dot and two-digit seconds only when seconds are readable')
4.38
